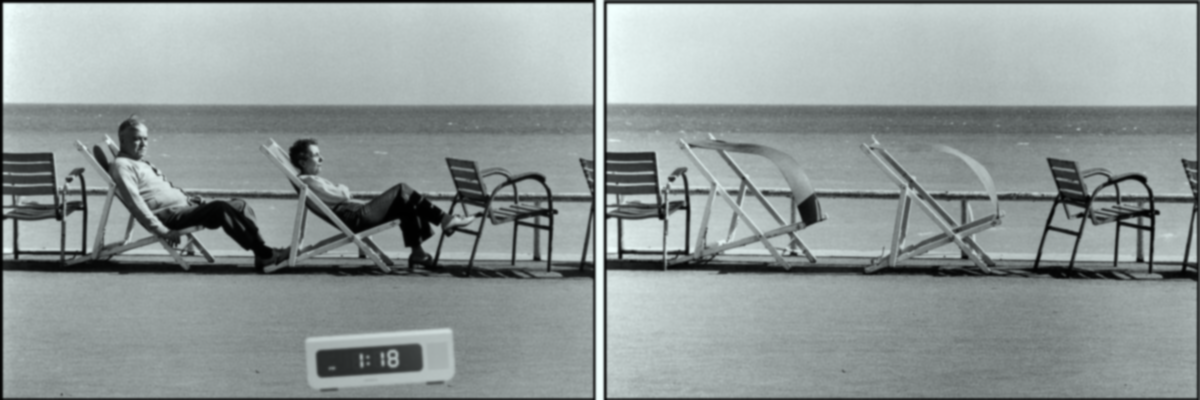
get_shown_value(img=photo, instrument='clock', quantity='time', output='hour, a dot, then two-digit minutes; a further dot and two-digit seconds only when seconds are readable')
1.18
